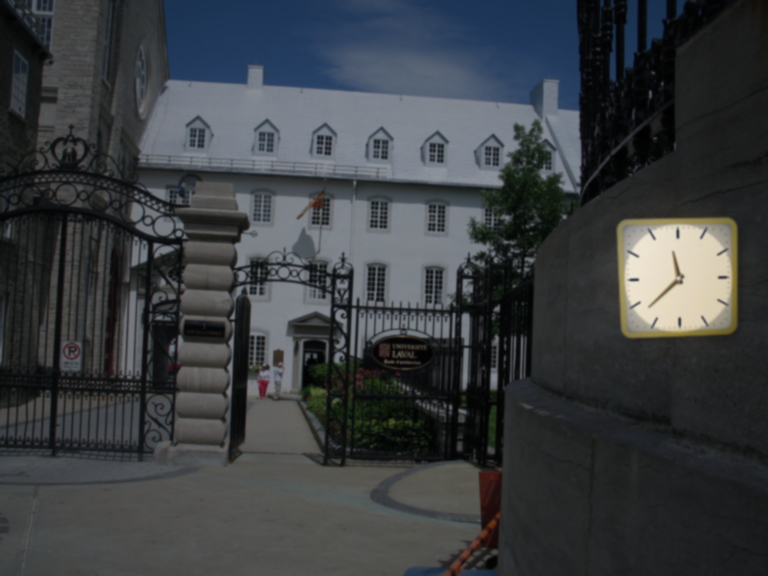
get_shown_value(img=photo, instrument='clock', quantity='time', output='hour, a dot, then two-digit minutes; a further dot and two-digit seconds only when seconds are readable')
11.38
